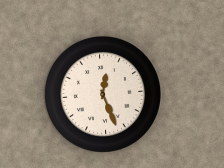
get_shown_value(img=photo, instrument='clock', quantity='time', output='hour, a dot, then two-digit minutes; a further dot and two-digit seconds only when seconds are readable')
12.27
